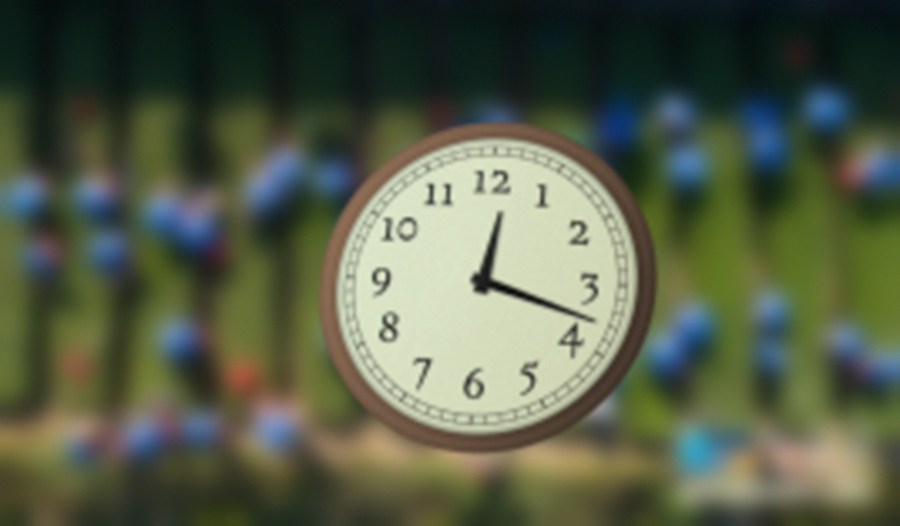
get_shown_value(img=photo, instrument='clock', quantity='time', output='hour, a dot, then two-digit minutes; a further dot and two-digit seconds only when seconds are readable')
12.18
